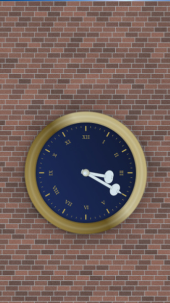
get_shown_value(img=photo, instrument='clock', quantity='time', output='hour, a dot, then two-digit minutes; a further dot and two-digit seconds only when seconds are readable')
3.20
